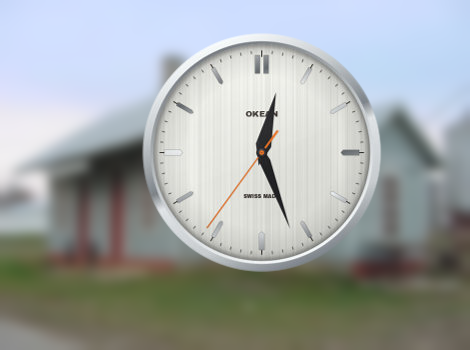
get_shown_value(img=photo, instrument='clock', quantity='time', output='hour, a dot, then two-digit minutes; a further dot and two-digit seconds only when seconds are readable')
12.26.36
